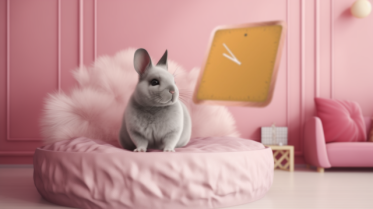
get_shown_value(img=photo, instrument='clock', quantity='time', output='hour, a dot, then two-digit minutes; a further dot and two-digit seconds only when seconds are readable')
9.52
